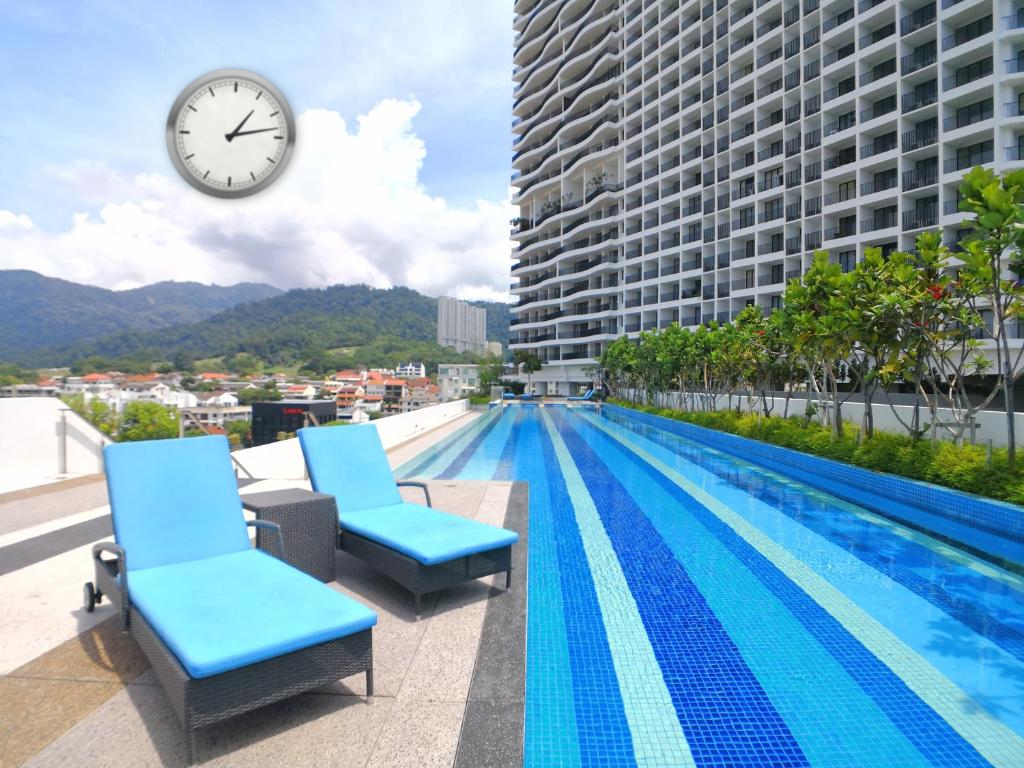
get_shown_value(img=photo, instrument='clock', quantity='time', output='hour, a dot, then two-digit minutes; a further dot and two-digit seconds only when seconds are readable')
1.13
